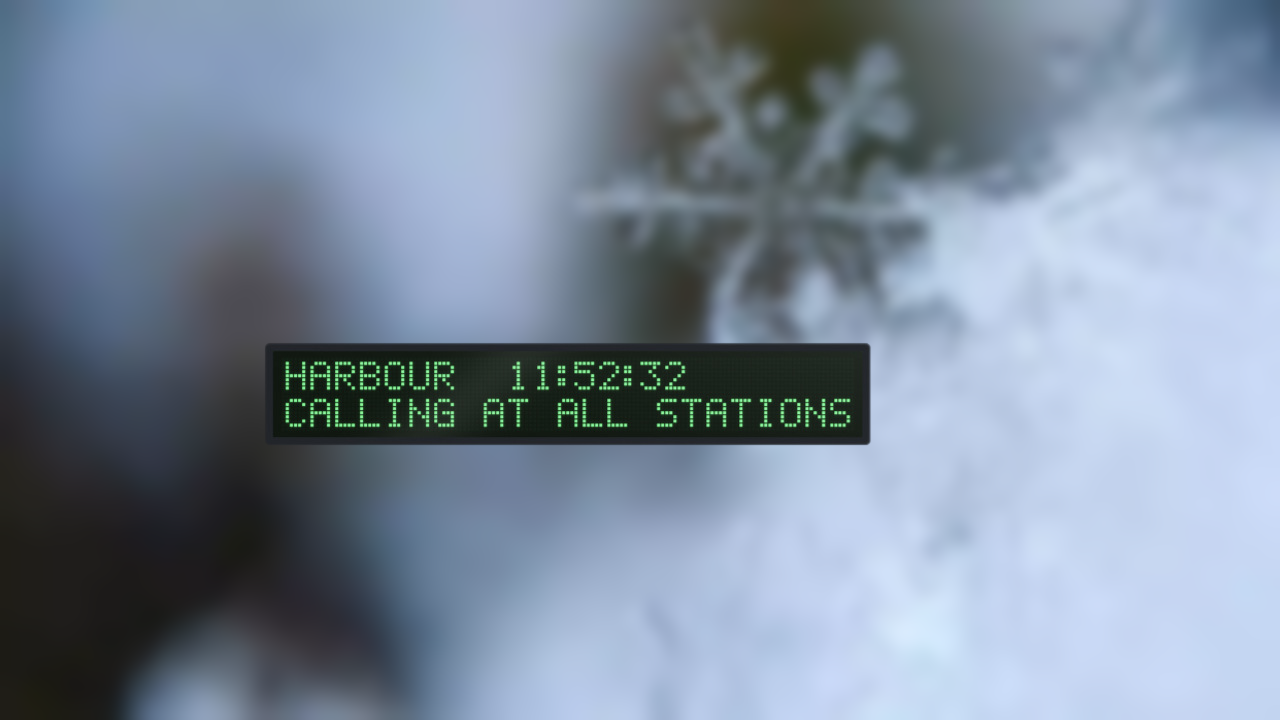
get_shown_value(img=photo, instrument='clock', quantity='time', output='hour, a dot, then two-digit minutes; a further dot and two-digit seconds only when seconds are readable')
11.52.32
